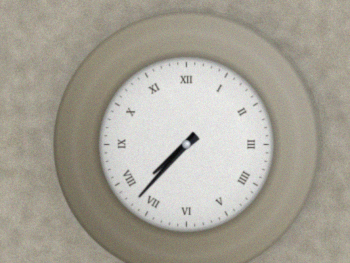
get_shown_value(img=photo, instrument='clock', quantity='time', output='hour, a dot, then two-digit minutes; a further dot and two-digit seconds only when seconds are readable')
7.37
